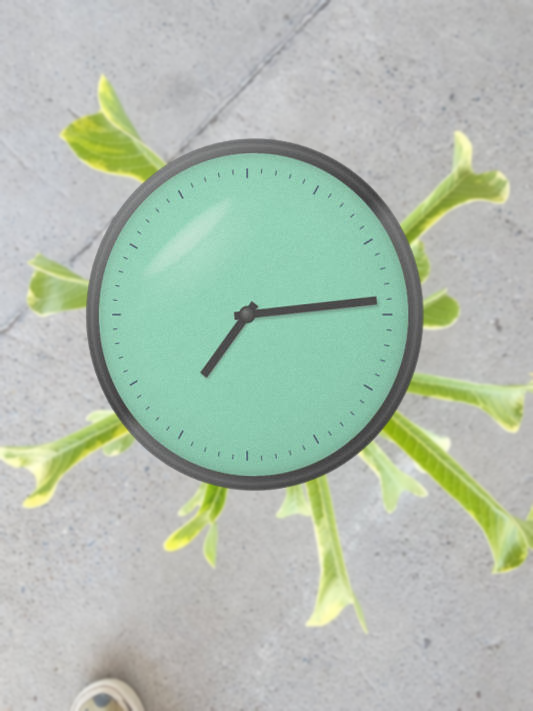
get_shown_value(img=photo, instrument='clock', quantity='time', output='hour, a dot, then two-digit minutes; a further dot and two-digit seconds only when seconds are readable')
7.14
